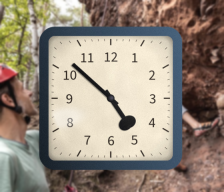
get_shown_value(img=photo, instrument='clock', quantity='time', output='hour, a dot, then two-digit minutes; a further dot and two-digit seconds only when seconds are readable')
4.52
